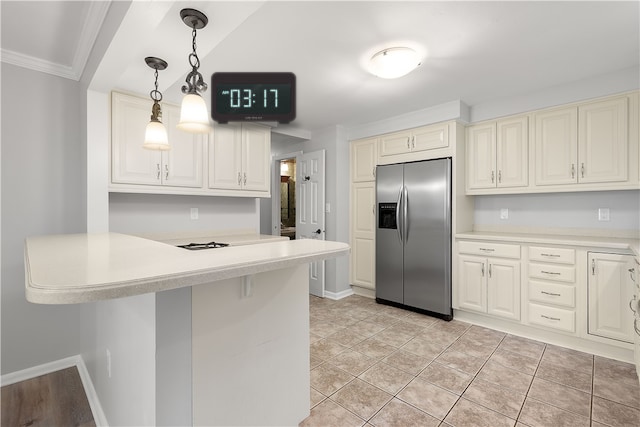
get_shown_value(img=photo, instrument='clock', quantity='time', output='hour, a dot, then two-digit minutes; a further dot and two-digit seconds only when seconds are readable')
3.17
